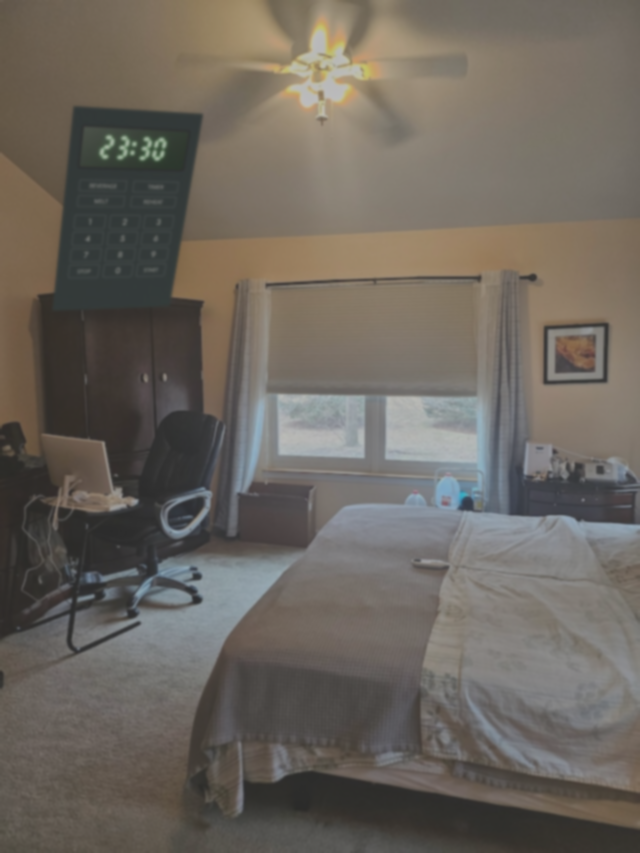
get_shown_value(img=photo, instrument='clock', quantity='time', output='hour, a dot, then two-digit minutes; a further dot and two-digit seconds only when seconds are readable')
23.30
